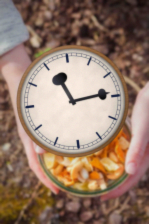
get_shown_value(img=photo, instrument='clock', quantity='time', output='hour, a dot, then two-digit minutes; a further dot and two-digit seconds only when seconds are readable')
11.14
